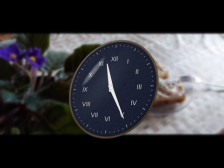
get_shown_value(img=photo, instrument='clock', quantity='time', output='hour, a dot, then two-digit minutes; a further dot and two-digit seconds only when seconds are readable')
11.25
